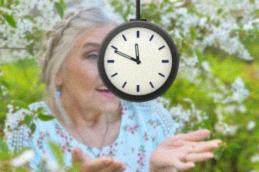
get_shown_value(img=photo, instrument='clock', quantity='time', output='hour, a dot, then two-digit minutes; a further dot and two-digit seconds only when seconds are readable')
11.49
